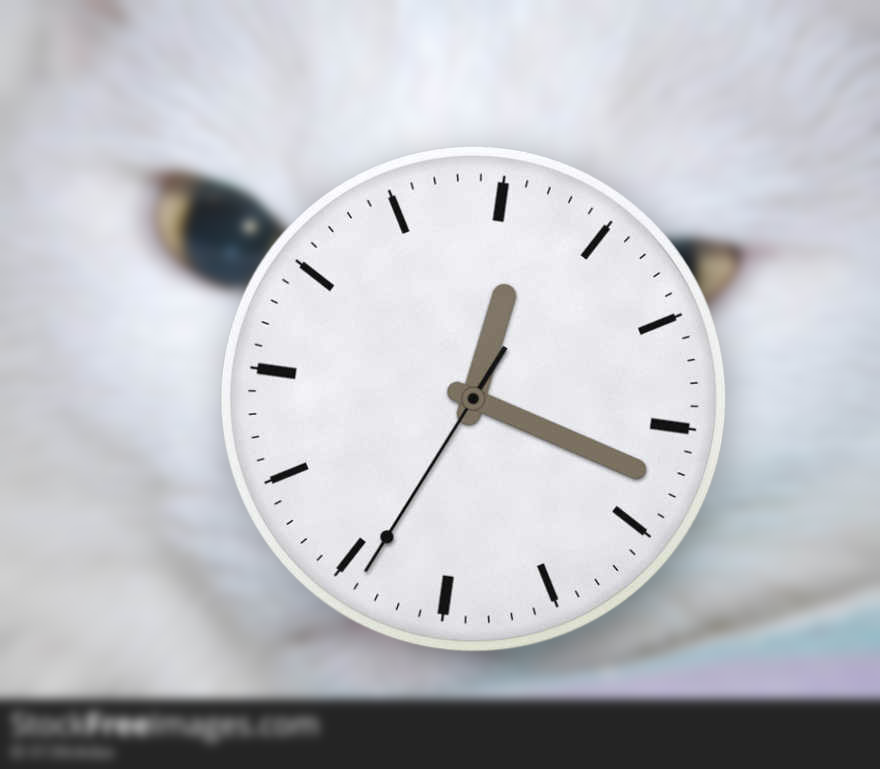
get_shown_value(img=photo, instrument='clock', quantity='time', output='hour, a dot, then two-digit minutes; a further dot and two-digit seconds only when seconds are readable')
12.17.34
